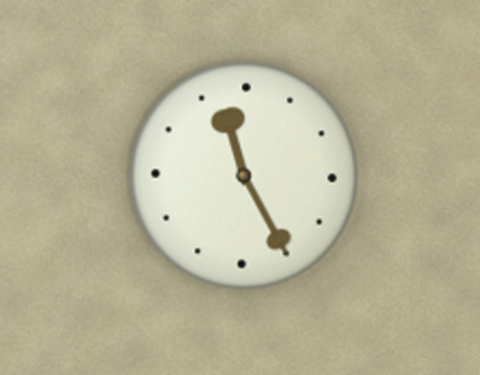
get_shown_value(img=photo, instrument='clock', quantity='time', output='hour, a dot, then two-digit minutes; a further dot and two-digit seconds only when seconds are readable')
11.25
